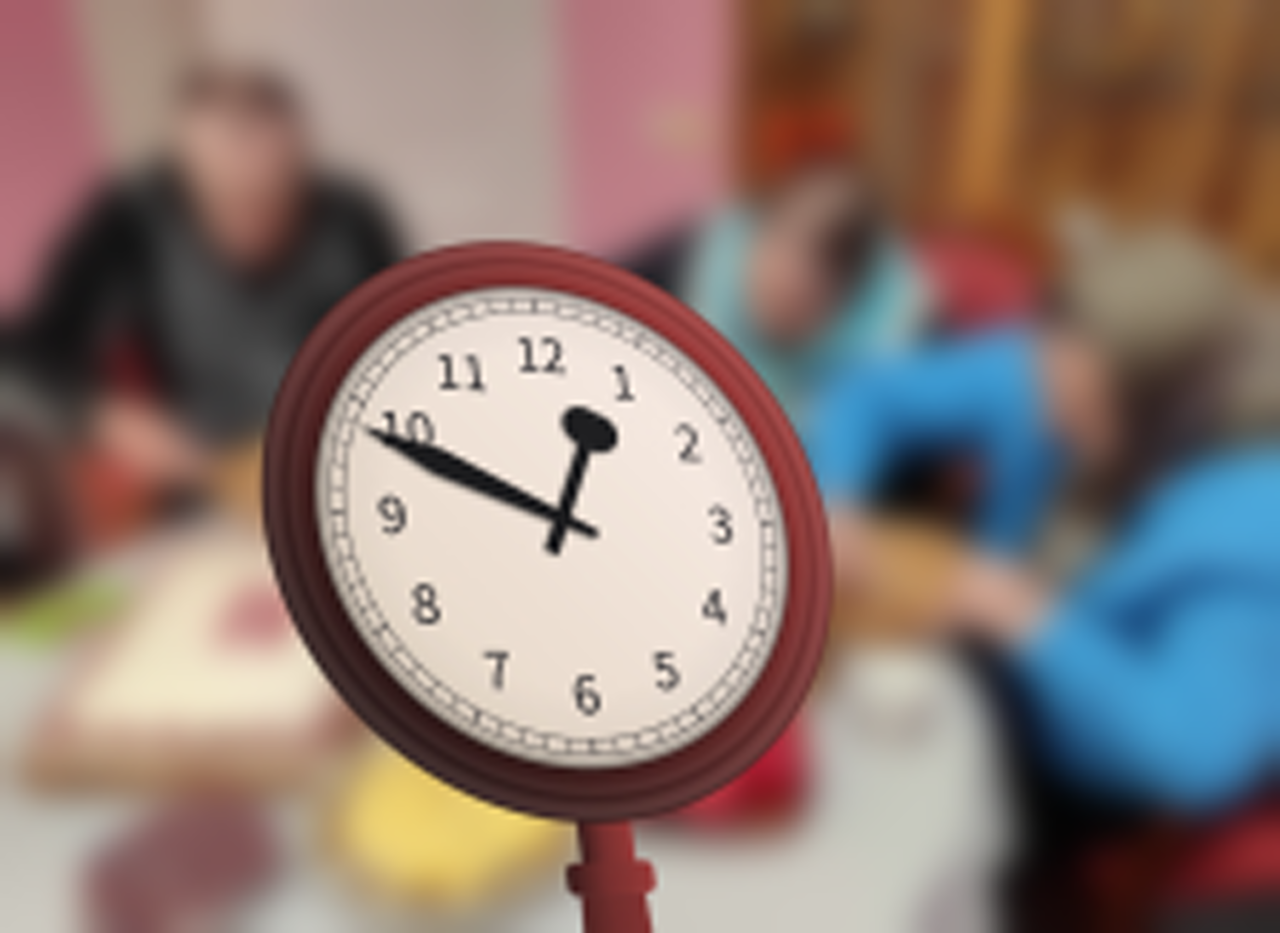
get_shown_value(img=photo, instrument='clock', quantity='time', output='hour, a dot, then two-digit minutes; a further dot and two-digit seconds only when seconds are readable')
12.49
